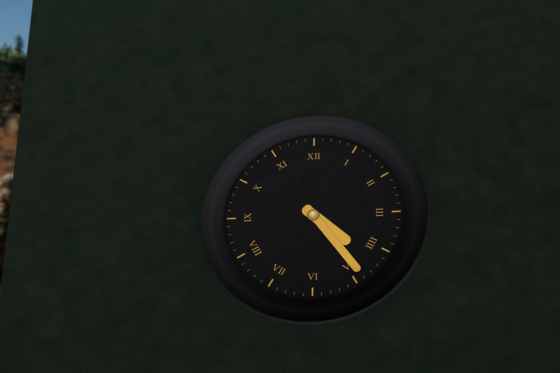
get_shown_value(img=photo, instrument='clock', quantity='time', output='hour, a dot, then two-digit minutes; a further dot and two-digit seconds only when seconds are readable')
4.24
